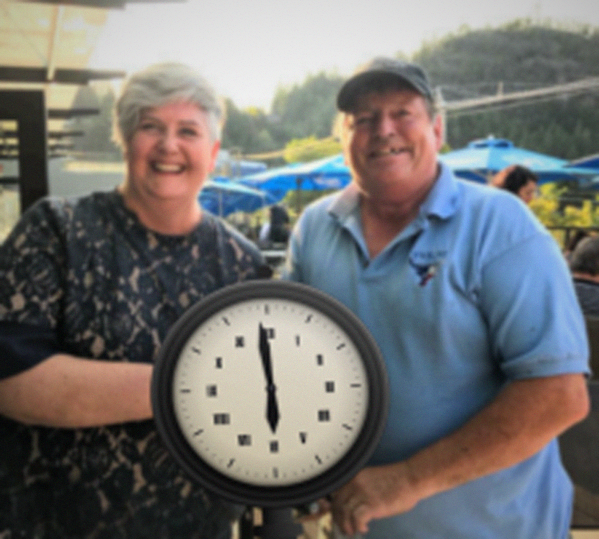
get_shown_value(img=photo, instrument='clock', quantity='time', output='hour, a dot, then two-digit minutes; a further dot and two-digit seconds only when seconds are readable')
5.59
